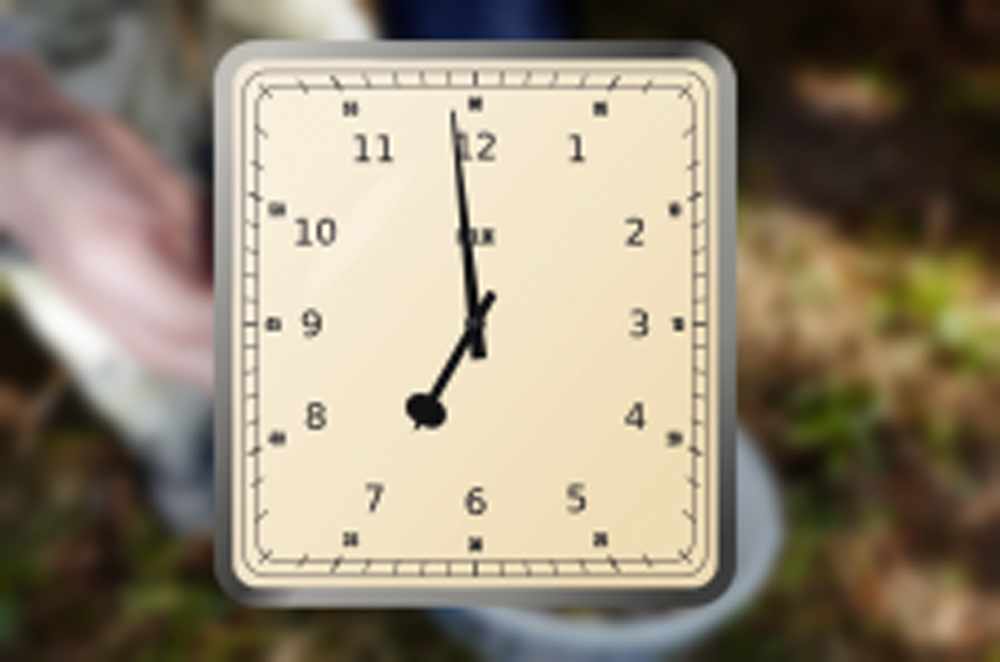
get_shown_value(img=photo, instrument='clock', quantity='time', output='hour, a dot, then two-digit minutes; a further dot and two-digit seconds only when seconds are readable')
6.59
